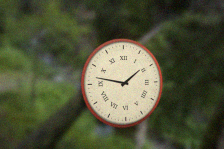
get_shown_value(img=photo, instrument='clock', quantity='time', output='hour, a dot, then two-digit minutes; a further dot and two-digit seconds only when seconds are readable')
1.47
